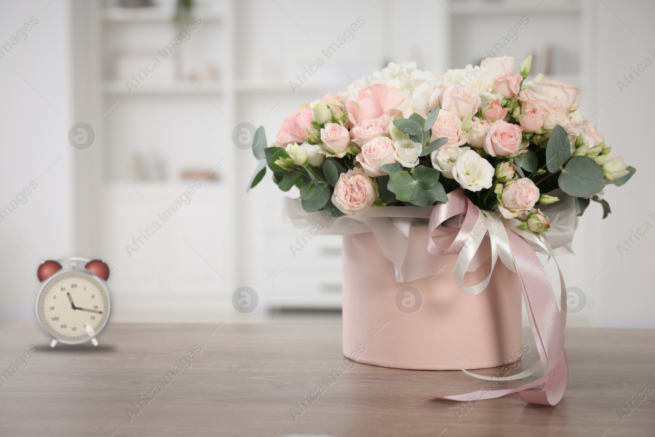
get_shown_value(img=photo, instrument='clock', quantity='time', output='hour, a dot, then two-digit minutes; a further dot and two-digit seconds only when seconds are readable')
11.17
